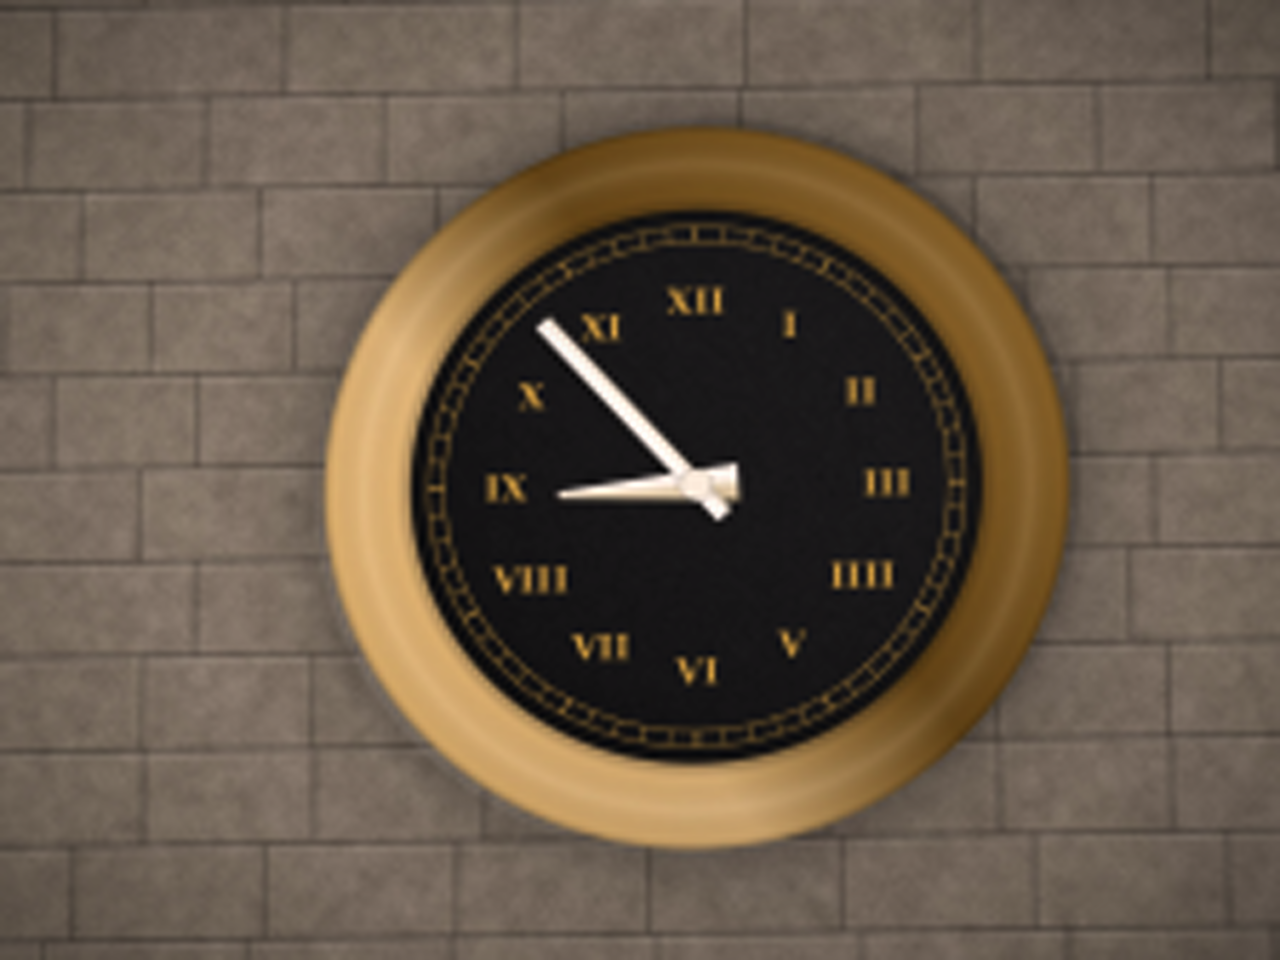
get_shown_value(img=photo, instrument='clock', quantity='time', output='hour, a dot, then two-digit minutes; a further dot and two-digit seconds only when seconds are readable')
8.53
